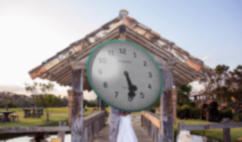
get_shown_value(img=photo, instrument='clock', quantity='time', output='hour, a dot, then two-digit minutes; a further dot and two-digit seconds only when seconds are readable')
5.29
